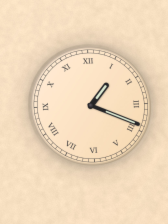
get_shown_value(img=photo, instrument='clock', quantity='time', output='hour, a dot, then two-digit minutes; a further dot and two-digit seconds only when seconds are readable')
1.19
